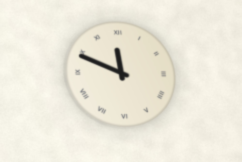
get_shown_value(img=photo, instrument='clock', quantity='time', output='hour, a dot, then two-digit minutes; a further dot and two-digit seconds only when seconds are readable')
11.49
